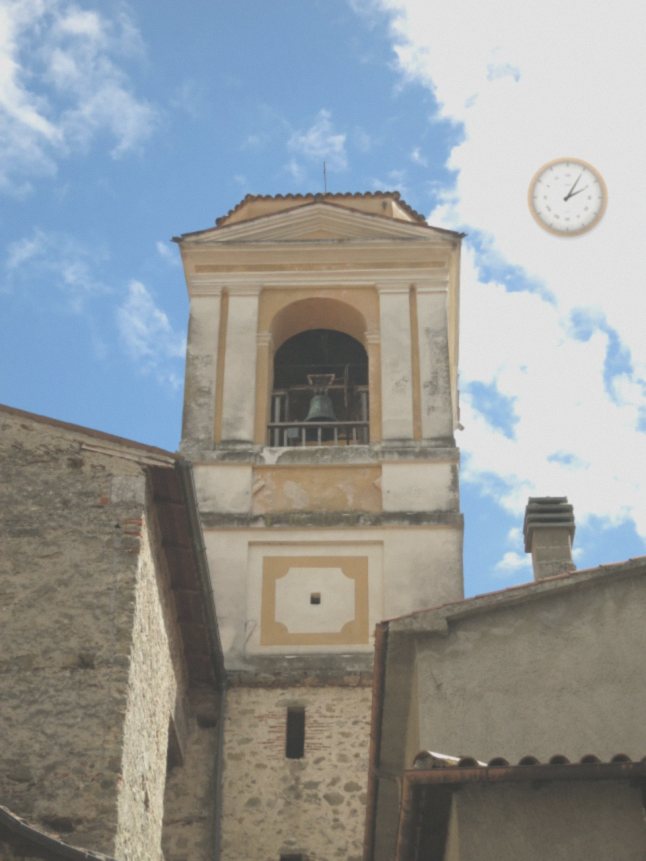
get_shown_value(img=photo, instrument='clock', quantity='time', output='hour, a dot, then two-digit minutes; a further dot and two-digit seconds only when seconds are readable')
2.05
